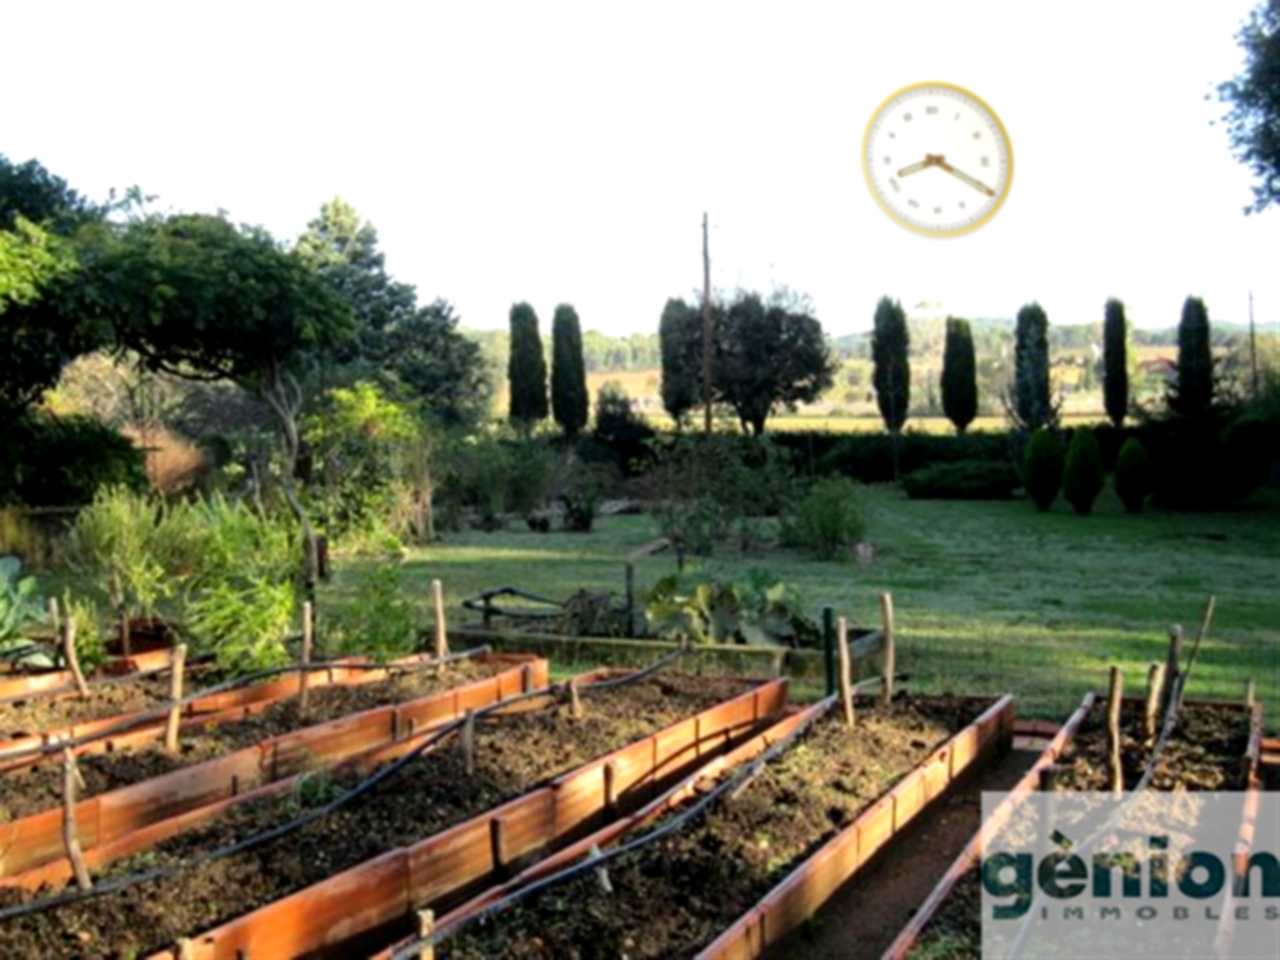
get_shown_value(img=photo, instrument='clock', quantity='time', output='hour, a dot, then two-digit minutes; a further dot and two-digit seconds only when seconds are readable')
8.20
